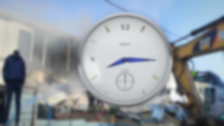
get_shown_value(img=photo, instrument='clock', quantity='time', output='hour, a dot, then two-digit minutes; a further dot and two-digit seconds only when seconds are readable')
8.15
